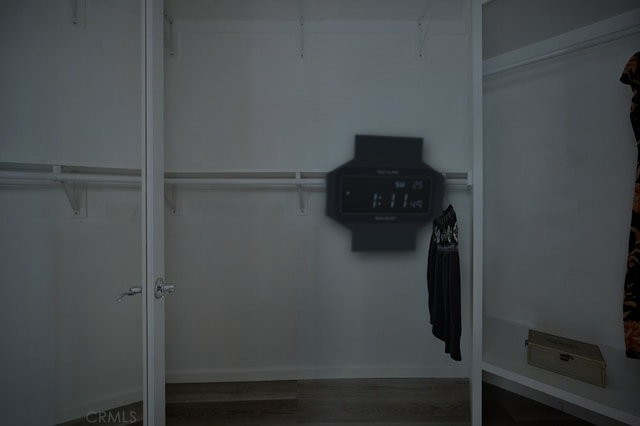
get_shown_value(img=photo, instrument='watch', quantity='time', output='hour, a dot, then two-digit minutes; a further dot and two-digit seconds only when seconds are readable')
1.11
